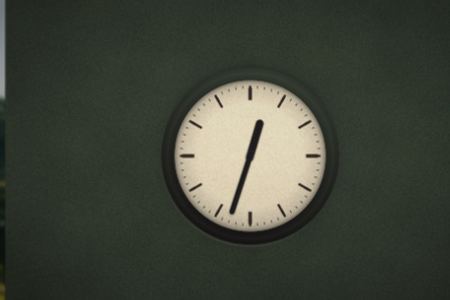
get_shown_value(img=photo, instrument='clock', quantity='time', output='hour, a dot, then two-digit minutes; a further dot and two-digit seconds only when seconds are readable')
12.33
